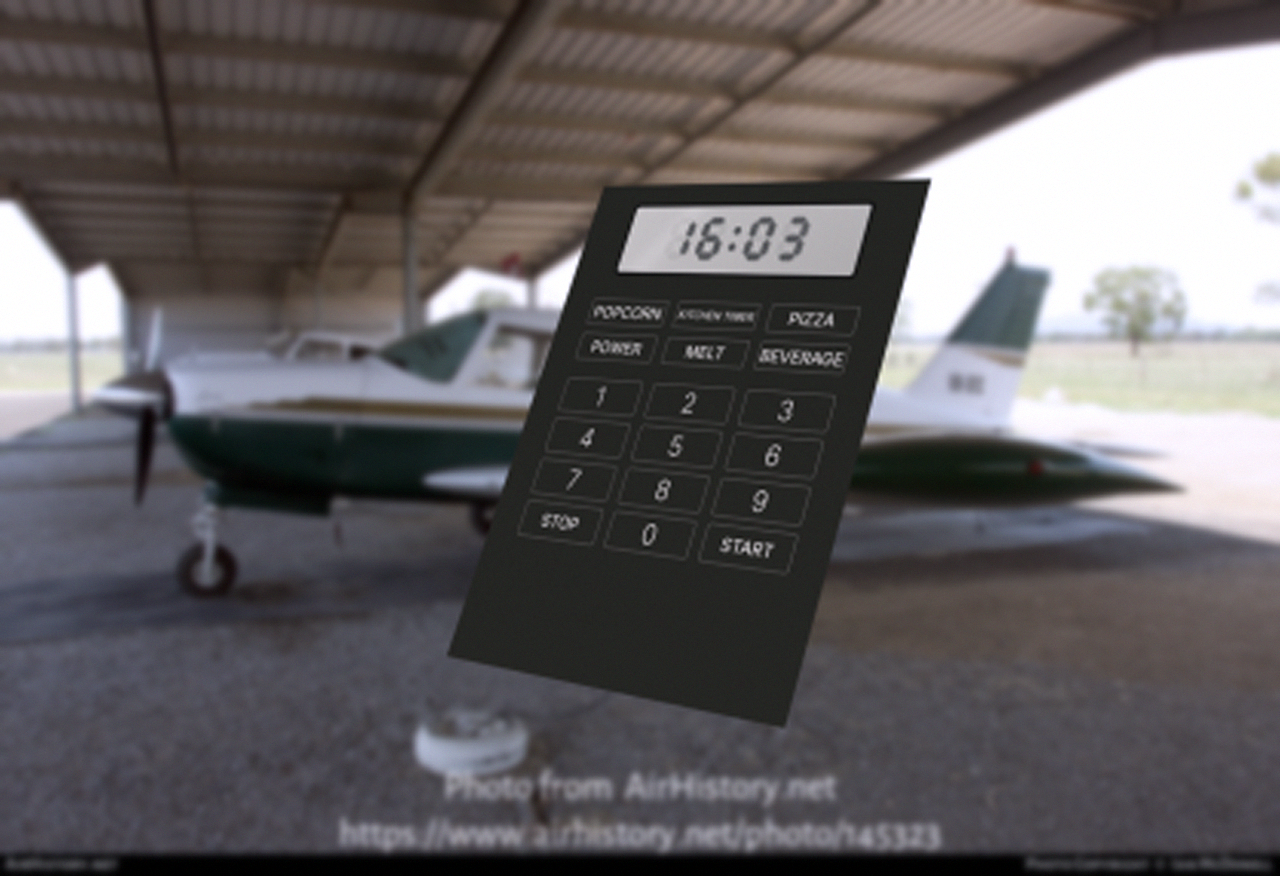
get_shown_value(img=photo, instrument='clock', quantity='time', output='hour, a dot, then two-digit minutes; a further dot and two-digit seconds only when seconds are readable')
16.03
